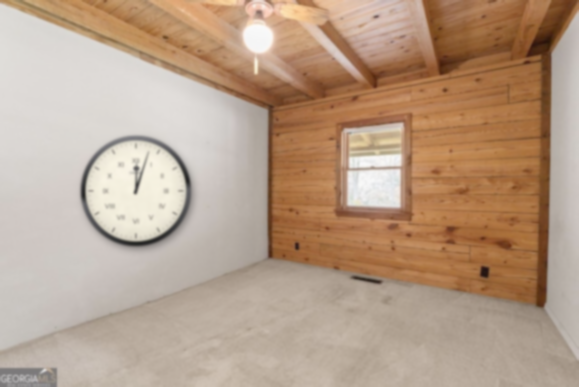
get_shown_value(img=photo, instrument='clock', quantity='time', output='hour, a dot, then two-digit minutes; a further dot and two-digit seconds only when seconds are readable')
12.03
